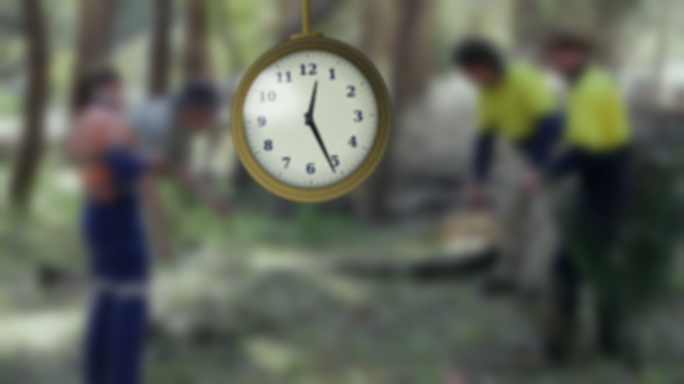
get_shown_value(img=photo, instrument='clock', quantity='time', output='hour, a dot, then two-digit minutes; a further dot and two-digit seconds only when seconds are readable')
12.26
